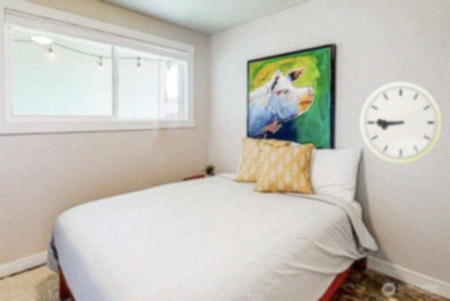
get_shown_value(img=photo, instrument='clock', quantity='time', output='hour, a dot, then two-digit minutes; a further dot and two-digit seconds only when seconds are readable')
8.45
